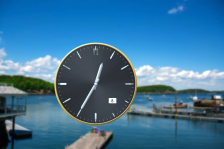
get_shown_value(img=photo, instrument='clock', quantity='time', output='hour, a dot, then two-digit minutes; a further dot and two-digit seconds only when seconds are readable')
12.35
